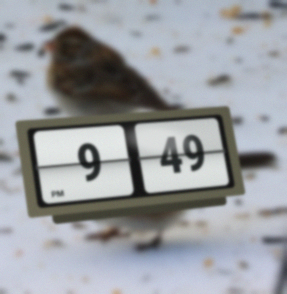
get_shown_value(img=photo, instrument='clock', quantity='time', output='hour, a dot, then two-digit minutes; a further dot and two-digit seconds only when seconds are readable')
9.49
